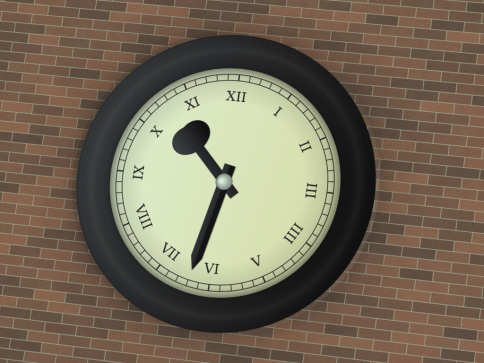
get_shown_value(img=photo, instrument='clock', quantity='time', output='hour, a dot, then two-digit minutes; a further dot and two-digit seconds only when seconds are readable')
10.32
